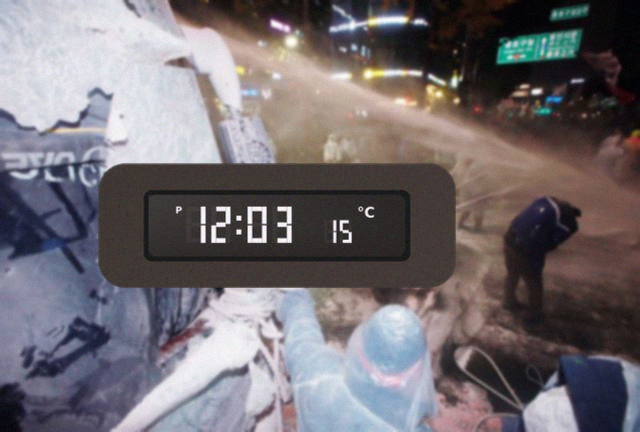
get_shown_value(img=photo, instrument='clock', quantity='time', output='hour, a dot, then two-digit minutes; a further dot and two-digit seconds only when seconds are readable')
12.03
